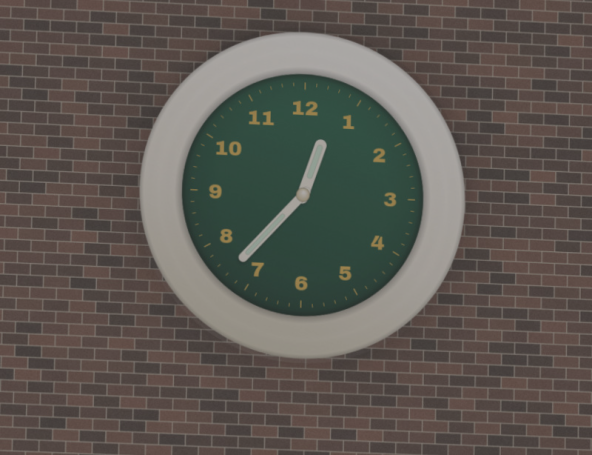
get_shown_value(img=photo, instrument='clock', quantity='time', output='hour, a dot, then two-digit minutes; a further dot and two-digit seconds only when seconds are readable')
12.37
